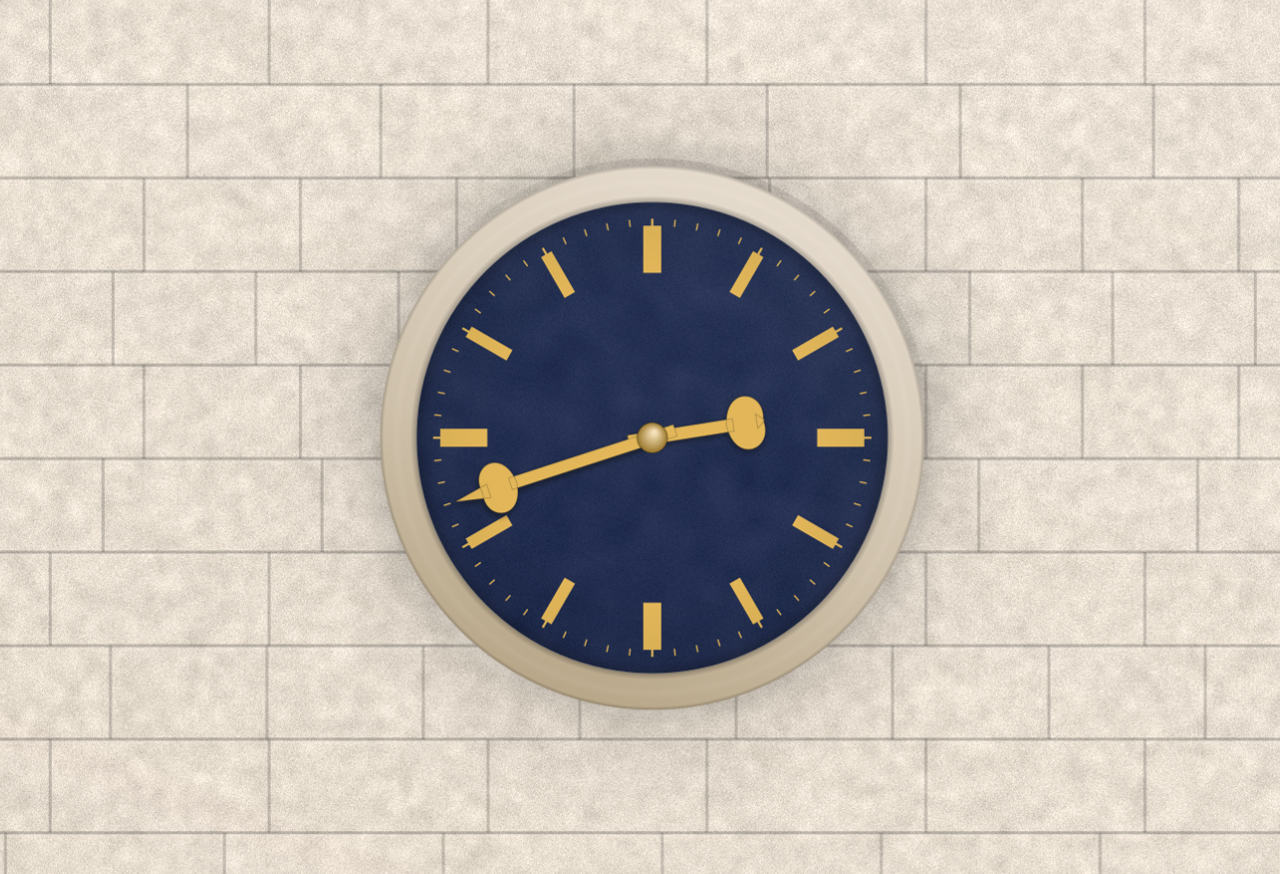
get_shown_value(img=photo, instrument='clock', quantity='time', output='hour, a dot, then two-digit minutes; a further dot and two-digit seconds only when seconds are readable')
2.42
